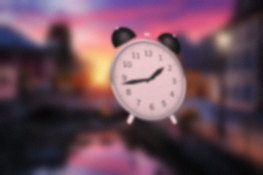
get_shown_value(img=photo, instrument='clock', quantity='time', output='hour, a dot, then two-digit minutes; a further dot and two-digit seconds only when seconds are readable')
1.43
